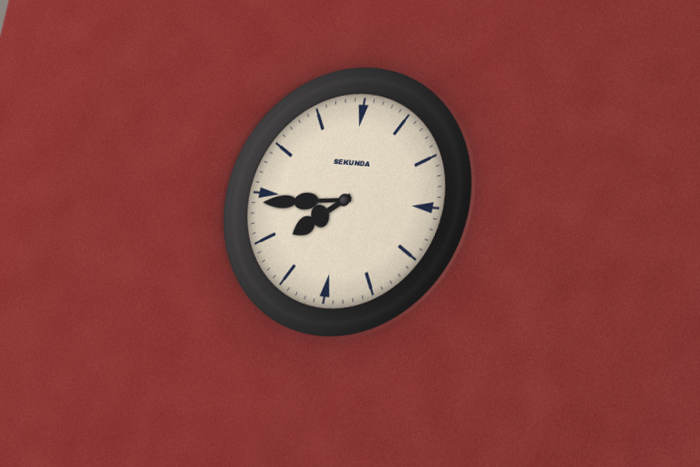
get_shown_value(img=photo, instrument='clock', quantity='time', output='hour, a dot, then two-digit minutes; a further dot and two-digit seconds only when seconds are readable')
7.44
